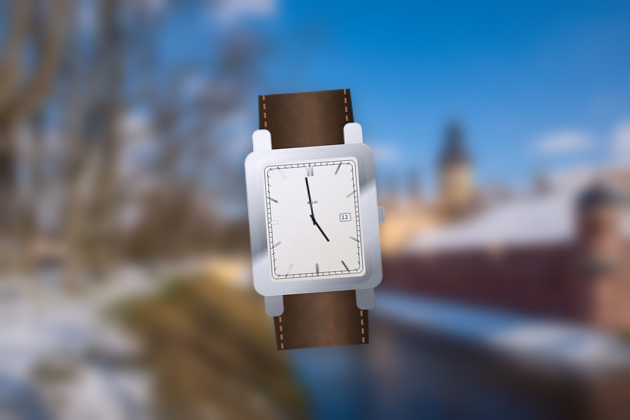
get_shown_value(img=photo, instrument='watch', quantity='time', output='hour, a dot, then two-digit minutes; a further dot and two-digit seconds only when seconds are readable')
4.59
